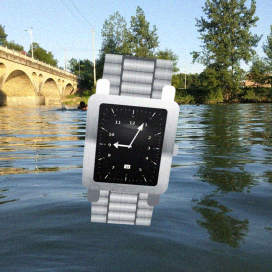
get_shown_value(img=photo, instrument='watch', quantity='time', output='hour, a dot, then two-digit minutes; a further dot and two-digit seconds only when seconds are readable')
9.04
